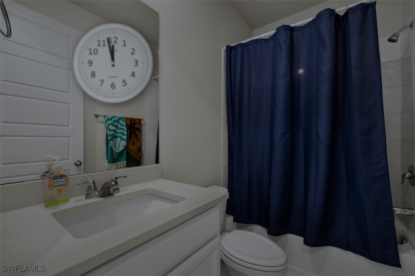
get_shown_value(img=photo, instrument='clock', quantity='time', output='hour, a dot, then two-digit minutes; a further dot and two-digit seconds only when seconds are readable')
11.58
